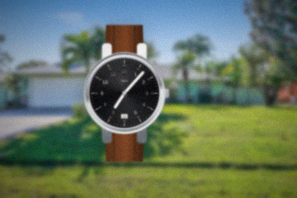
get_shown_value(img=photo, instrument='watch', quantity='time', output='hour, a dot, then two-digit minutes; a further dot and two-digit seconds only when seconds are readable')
7.07
